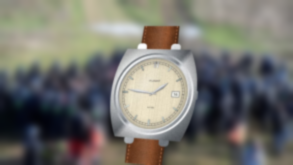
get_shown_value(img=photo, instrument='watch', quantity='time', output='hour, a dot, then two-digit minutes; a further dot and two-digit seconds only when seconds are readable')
1.46
